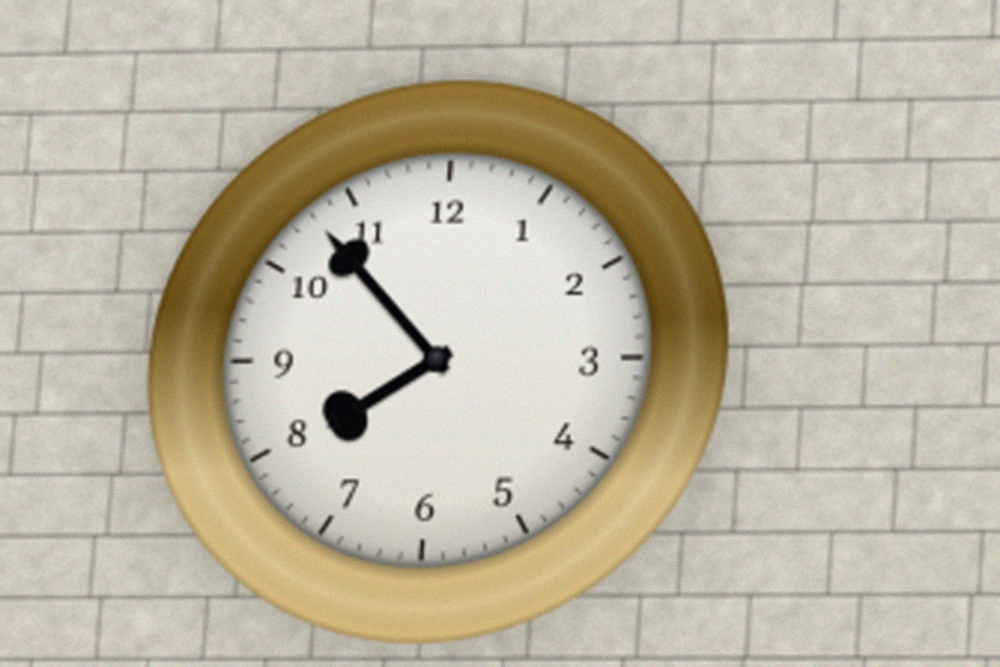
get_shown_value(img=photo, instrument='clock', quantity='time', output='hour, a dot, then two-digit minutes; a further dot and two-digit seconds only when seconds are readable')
7.53
